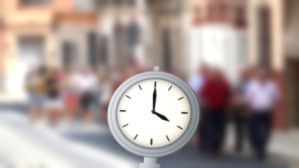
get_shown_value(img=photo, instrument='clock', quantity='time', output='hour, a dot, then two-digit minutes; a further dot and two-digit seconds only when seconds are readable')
4.00
